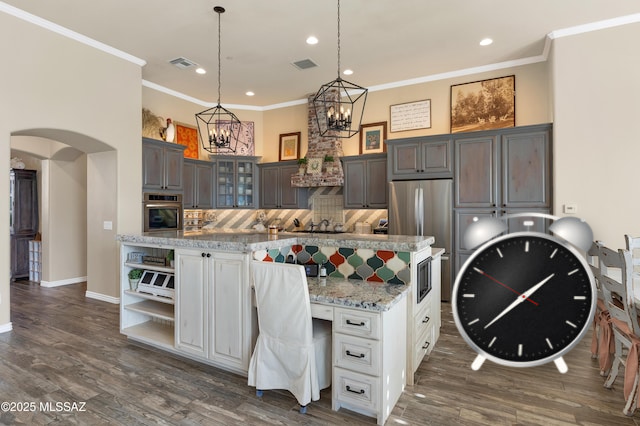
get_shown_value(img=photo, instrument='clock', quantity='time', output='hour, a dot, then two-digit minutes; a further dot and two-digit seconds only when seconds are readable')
1.37.50
